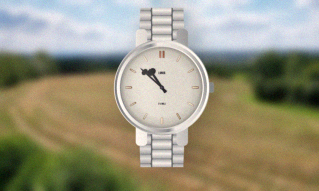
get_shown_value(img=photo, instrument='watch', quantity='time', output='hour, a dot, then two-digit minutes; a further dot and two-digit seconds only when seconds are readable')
10.52
